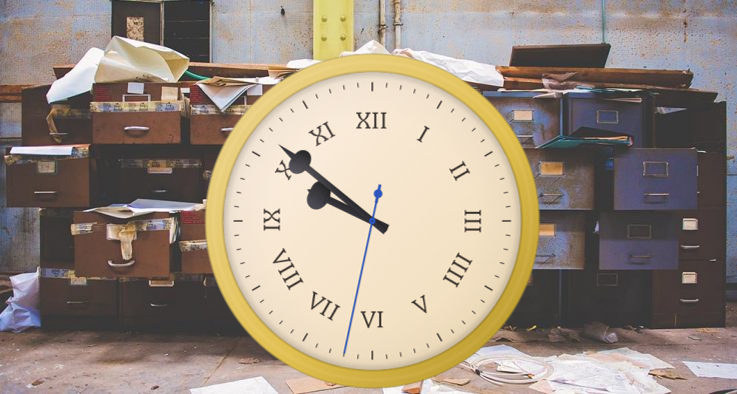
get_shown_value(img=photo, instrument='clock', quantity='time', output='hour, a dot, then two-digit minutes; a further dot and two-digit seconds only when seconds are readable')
9.51.32
